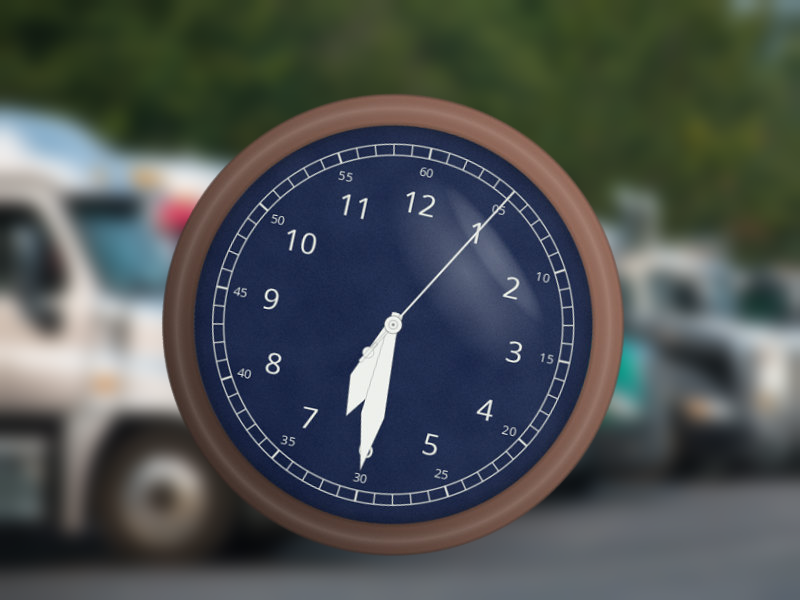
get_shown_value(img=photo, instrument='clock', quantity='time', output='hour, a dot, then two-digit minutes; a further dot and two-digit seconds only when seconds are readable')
6.30.05
